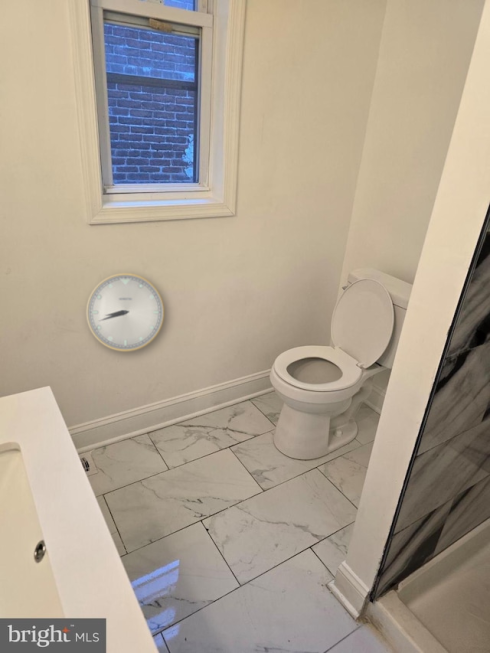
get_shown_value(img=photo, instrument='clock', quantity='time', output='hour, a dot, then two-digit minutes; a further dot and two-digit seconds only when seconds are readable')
8.42
